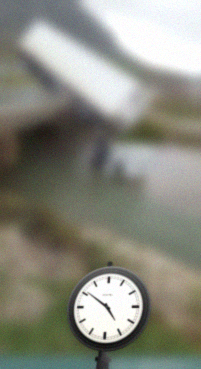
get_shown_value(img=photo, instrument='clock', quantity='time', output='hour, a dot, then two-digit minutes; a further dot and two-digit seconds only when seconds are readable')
4.51
